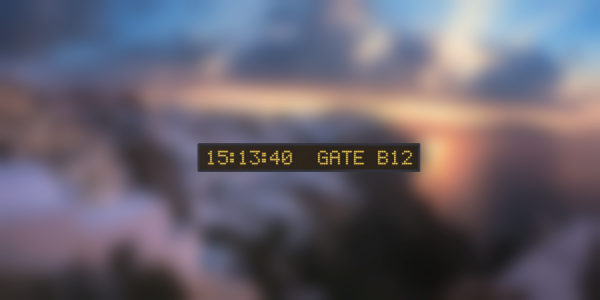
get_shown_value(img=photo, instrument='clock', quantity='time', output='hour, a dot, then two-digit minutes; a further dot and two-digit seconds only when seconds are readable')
15.13.40
